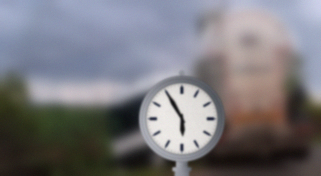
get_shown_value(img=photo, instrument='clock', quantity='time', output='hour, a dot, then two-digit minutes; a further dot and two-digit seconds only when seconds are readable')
5.55
